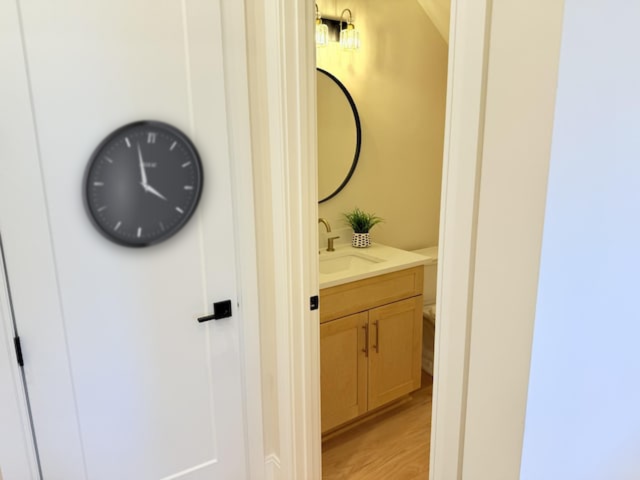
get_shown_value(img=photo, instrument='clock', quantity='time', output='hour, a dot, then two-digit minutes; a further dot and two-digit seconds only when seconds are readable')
3.57
